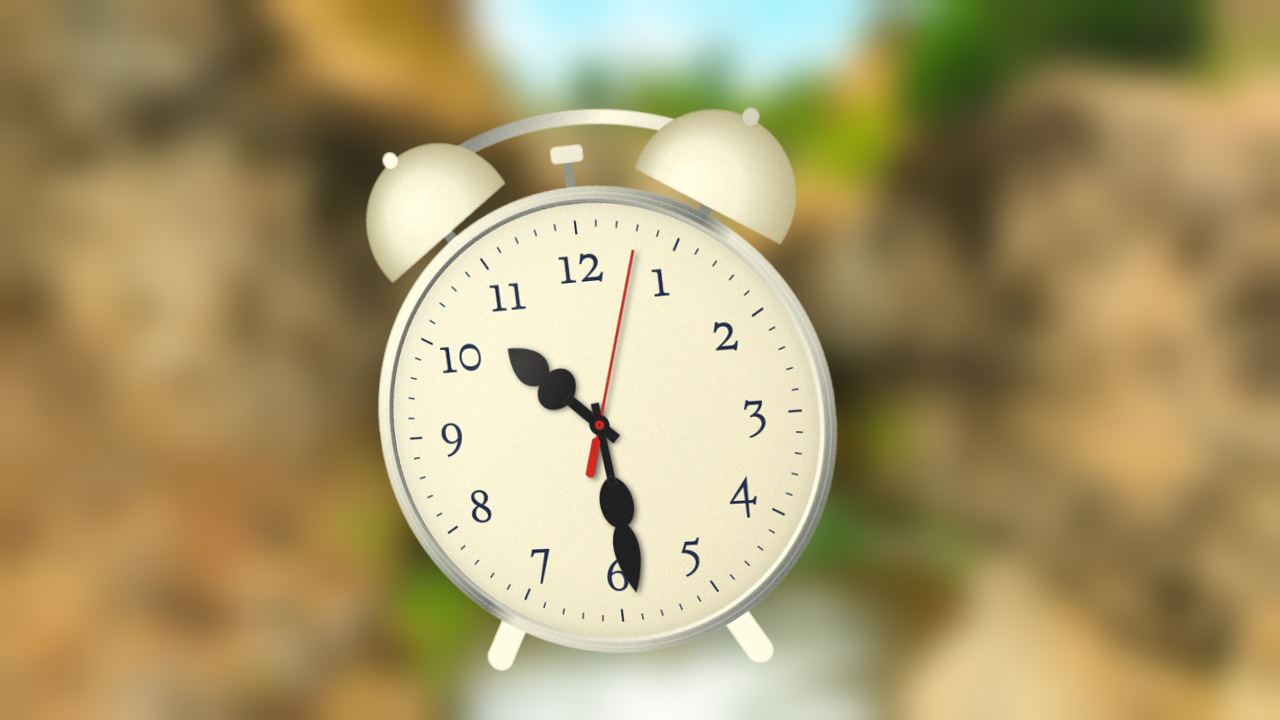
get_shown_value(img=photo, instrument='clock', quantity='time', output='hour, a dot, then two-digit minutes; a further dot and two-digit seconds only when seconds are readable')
10.29.03
